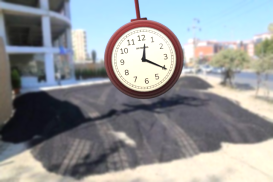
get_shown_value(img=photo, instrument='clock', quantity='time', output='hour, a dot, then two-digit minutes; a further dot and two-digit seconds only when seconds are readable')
12.20
